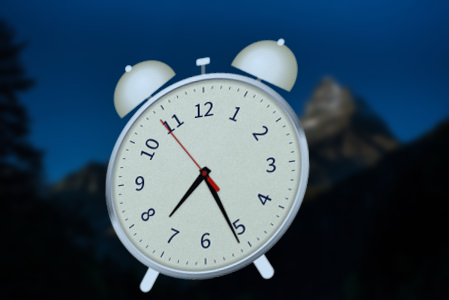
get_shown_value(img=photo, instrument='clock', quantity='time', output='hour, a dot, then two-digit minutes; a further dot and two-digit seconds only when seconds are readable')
7.25.54
